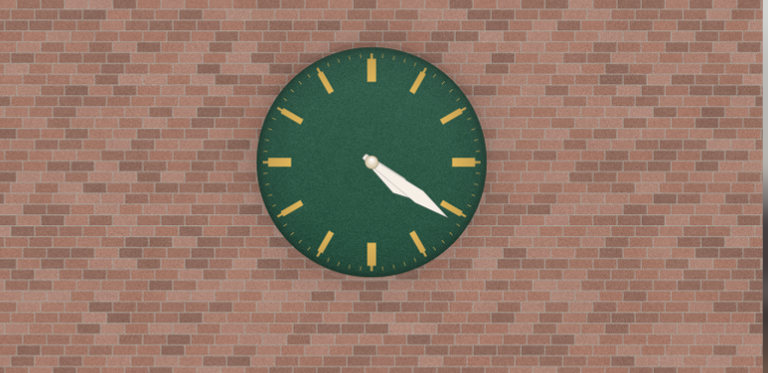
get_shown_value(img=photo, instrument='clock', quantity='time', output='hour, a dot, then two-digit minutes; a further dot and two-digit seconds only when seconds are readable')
4.21
